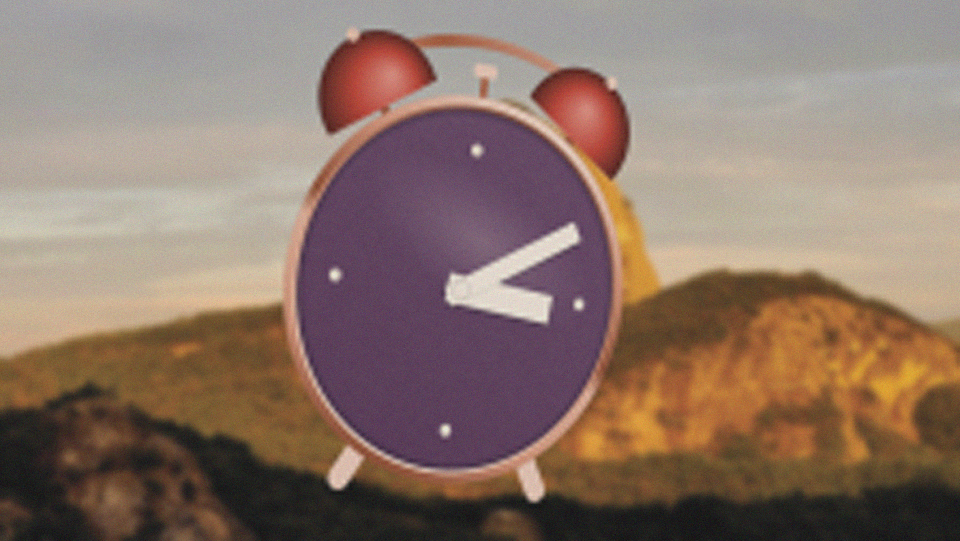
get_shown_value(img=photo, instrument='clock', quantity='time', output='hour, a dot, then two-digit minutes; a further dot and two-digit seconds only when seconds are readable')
3.10
